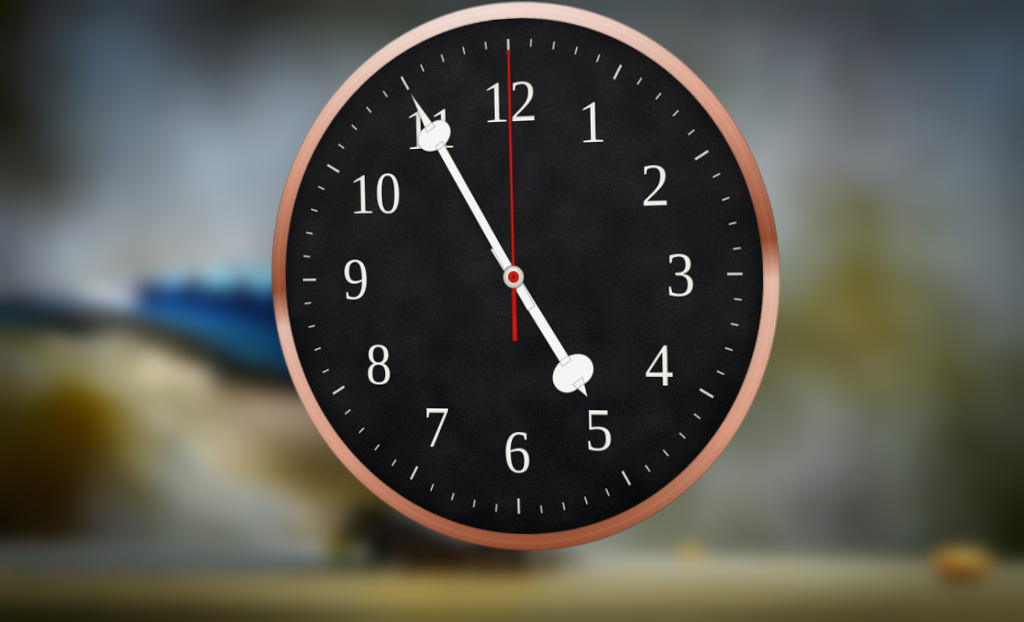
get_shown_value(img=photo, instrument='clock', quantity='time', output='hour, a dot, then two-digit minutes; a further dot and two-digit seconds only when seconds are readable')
4.55.00
